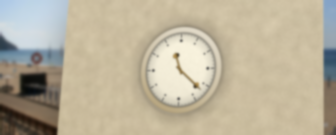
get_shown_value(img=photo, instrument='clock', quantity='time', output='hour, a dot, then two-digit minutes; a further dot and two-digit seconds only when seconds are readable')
11.22
